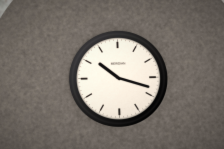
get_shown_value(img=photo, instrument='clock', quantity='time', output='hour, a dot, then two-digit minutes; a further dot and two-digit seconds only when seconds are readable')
10.18
